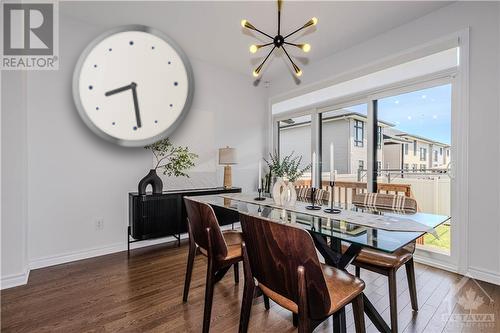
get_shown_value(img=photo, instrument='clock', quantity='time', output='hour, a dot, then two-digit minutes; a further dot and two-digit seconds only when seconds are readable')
8.29
